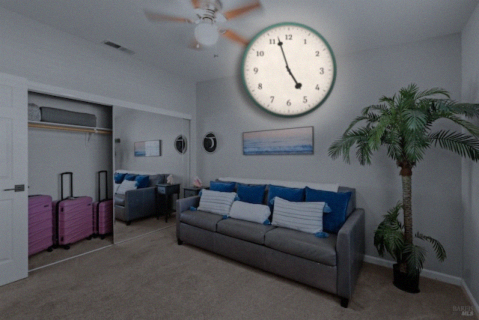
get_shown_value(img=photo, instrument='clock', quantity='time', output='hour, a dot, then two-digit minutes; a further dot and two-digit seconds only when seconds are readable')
4.57
